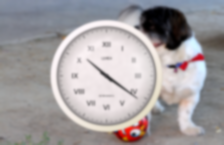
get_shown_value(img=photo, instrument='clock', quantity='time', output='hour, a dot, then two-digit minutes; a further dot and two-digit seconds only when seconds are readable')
10.21
